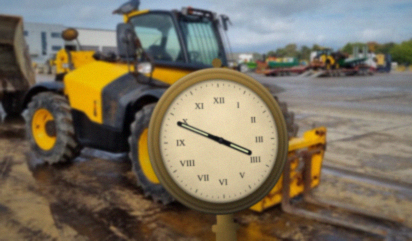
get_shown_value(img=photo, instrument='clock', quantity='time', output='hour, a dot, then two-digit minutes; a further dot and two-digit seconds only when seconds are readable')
3.49
